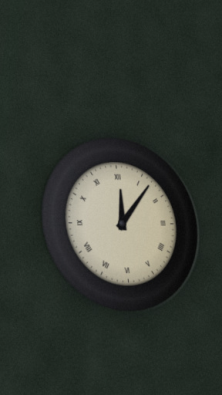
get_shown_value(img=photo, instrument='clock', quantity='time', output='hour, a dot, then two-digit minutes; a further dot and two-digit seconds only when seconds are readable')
12.07
